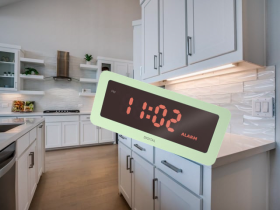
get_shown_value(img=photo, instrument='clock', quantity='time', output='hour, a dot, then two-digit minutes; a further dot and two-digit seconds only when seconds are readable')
11.02
